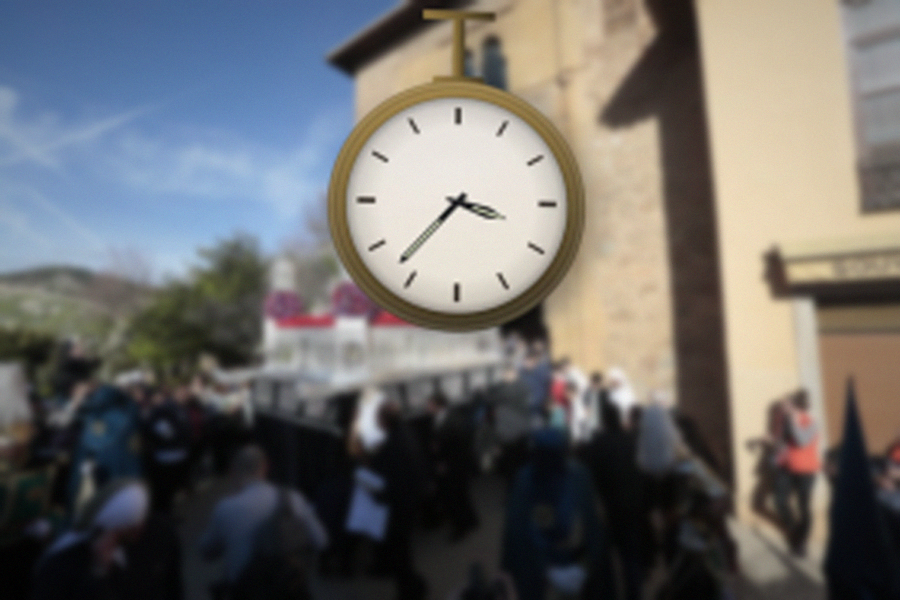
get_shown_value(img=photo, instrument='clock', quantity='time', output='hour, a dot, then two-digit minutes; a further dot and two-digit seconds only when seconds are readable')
3.37
